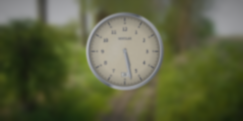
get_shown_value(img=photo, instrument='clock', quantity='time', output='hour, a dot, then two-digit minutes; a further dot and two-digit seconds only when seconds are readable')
5.28
